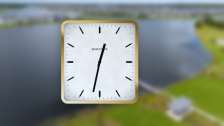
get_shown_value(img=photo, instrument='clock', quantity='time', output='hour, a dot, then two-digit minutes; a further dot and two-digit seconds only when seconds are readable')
12.32
